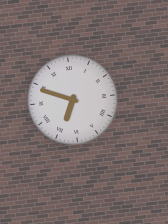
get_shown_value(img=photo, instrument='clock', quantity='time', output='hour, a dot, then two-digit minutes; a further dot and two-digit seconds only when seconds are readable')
6.49
